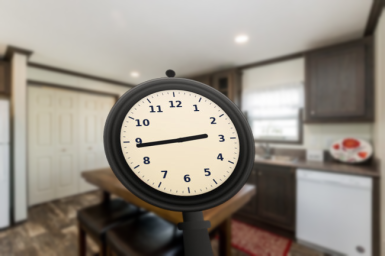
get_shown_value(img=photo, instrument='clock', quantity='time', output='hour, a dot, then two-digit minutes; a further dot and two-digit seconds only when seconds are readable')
2.44
